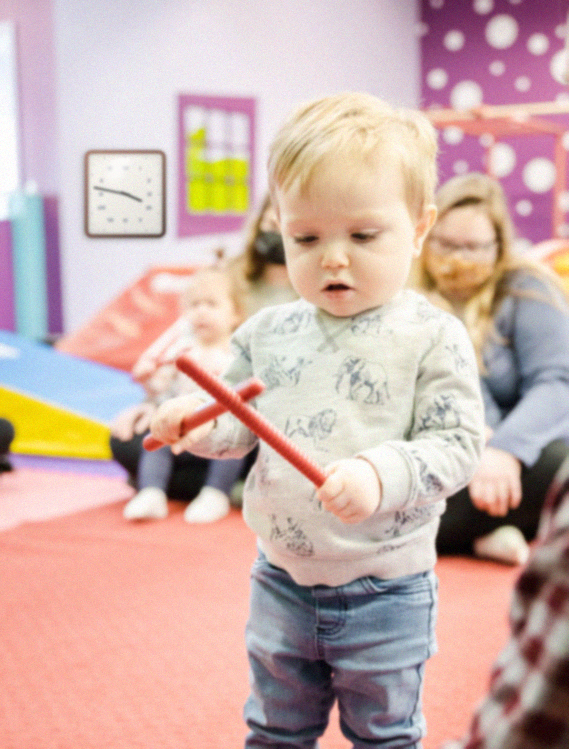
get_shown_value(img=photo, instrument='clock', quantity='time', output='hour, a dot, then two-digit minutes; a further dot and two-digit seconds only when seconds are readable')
3.47
